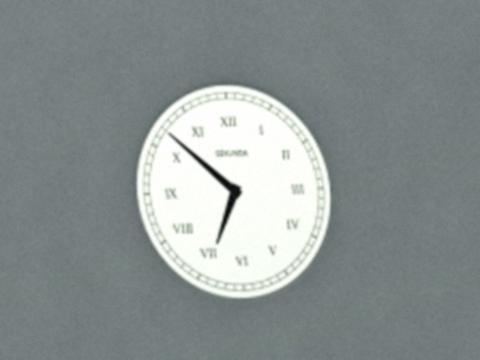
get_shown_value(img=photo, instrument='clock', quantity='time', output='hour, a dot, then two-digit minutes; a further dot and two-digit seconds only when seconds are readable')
6.52
